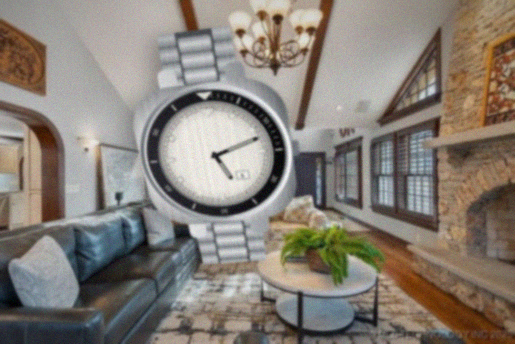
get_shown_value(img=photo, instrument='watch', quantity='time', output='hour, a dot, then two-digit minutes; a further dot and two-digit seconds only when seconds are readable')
5.12
